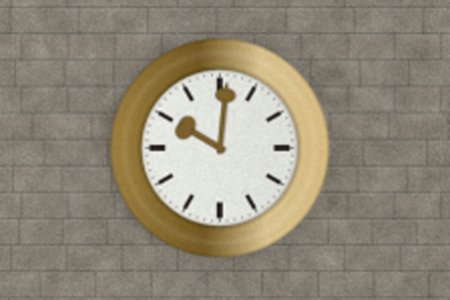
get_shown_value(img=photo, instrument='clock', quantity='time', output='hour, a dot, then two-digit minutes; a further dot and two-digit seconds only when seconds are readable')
10.01
